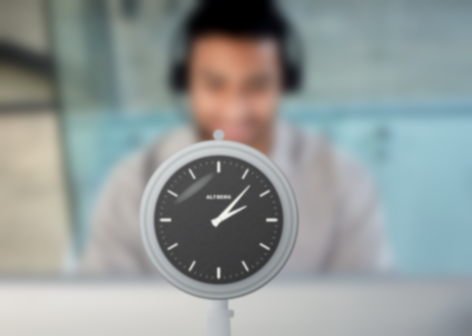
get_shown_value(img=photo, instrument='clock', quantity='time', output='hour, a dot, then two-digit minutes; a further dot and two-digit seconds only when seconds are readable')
2.07
